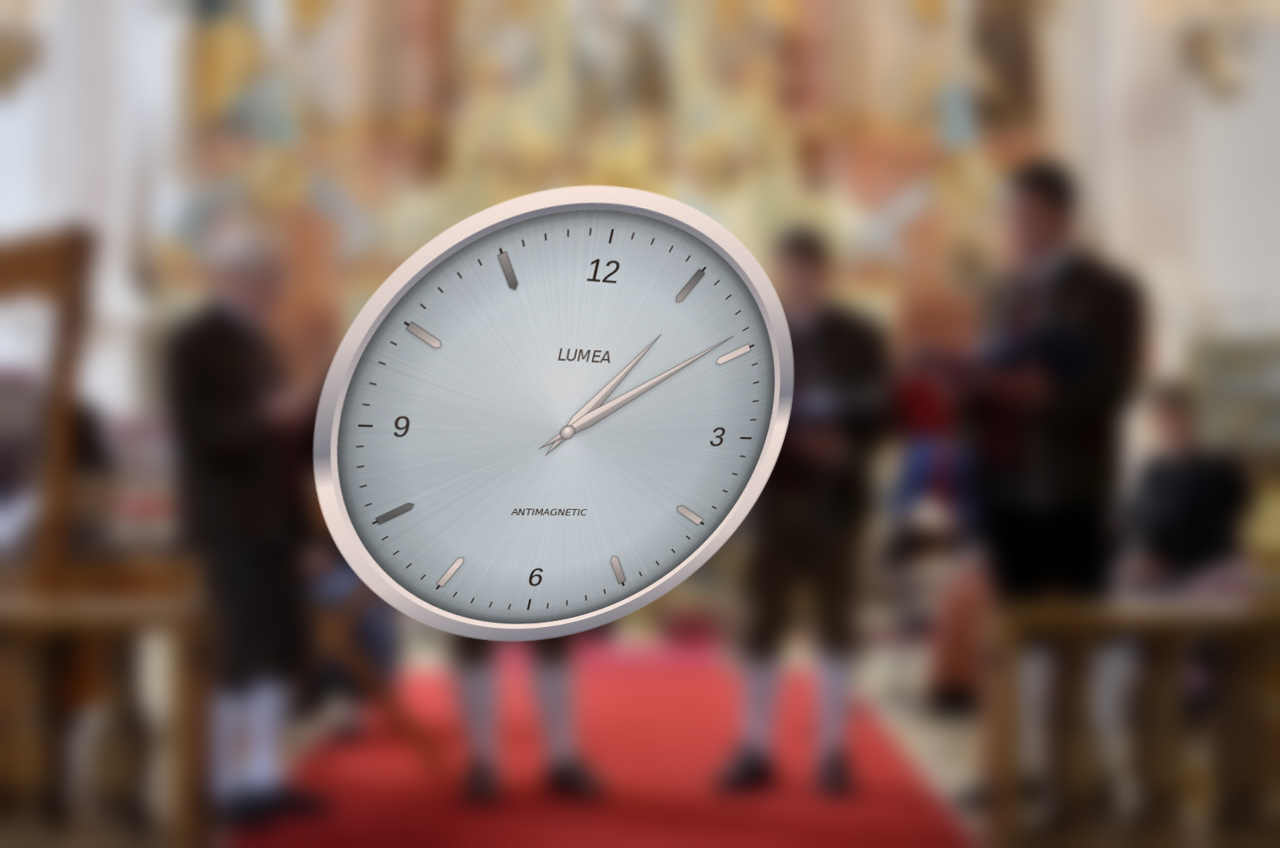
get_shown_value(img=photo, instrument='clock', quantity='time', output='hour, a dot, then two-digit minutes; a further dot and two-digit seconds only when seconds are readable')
1.09
